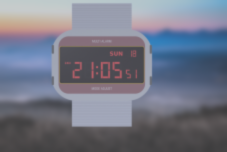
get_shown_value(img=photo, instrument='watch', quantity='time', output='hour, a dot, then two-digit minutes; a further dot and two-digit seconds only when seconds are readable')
21.05
